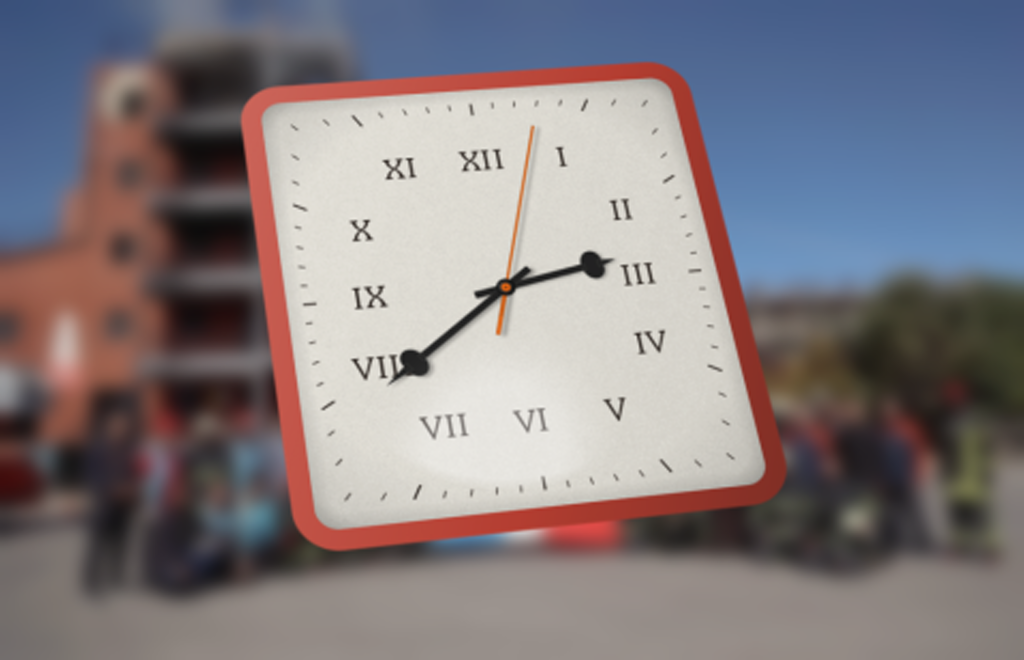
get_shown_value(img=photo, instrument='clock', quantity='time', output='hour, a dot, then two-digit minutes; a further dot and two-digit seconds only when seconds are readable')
2.39.03
